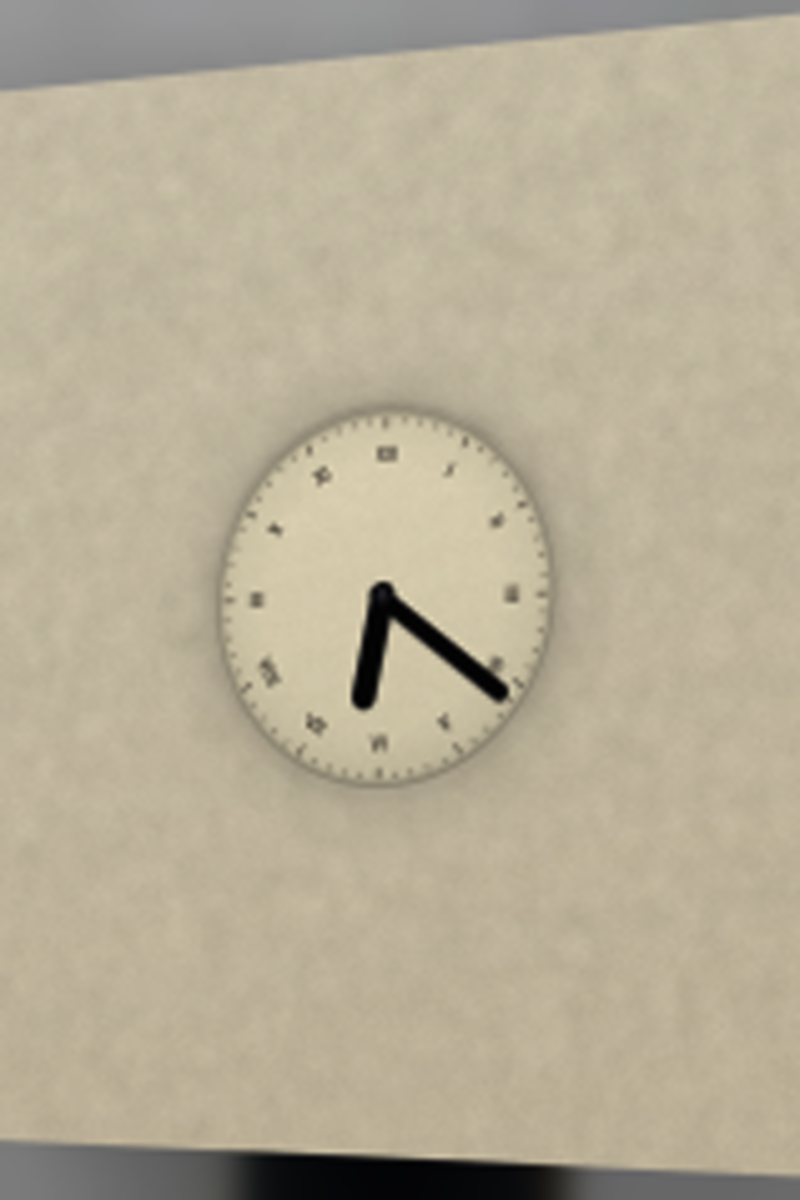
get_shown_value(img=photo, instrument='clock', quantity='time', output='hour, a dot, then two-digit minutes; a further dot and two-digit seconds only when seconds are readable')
6.21
